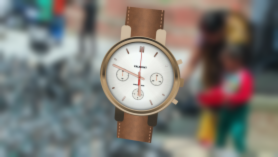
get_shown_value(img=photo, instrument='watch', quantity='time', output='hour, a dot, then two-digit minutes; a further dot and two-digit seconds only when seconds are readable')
5.48
